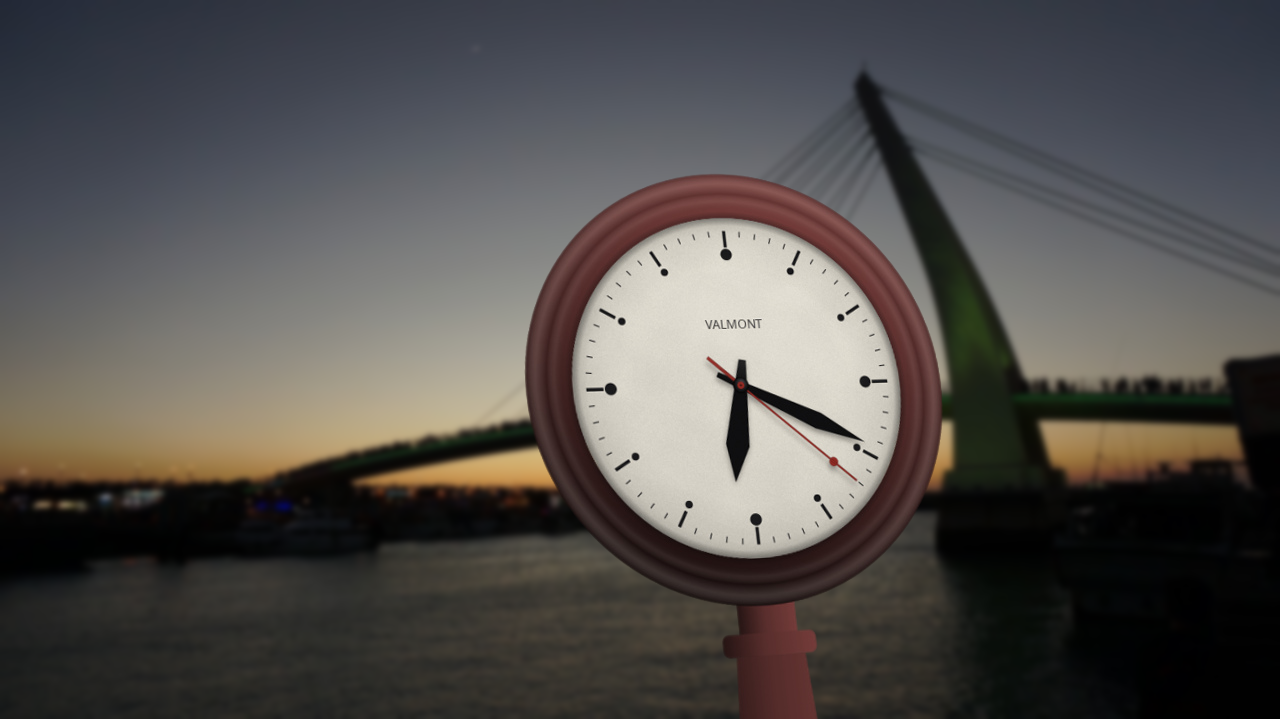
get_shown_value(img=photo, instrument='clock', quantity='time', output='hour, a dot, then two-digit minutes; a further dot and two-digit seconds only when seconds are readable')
6.19.22
